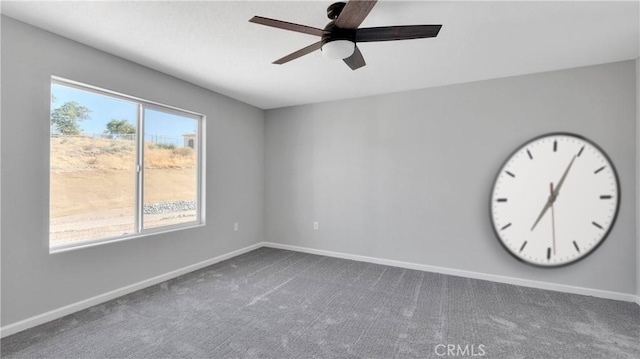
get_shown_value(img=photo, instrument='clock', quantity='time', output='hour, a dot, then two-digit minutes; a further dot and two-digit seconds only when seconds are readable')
7.04.29
